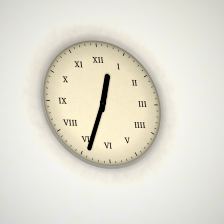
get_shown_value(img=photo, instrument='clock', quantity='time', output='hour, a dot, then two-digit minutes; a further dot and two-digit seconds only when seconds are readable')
12.34
